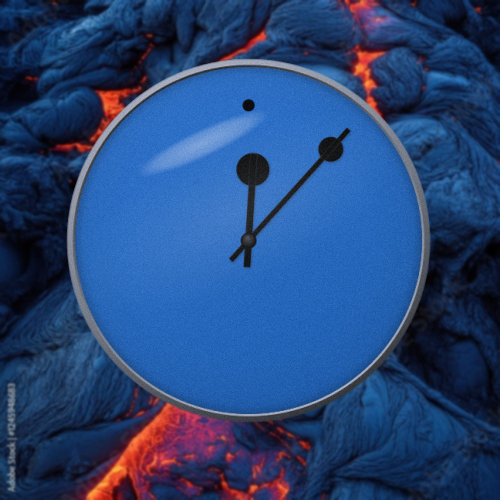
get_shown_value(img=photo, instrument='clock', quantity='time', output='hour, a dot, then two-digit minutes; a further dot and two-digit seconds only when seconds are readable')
12.07
